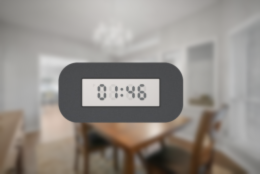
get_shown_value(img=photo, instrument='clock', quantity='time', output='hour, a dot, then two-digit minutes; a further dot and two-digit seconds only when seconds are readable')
1.46
